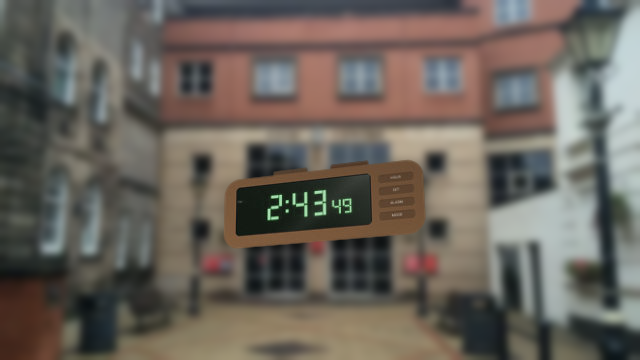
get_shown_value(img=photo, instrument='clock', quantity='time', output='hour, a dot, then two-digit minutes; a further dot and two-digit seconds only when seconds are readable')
2.43.49
